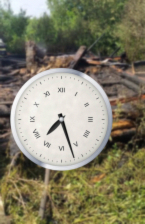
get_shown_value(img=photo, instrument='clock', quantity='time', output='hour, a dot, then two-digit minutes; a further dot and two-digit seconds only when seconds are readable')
7.27
